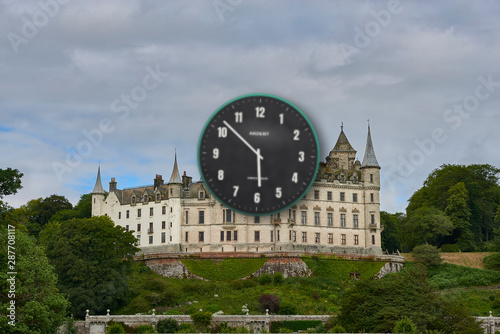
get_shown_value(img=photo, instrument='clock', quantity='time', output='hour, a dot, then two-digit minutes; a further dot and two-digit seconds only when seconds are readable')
5.52
